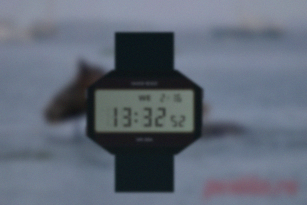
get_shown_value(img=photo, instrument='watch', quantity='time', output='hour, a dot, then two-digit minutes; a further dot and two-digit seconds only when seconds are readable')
13.32
